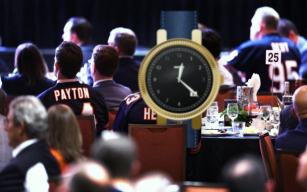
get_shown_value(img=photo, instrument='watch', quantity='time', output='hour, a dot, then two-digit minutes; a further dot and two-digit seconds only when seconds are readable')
12.22
